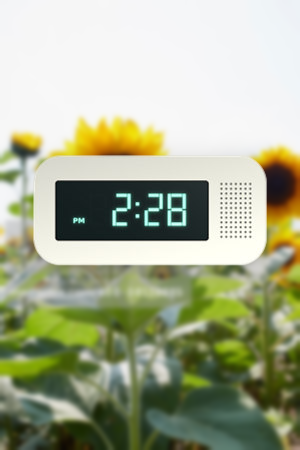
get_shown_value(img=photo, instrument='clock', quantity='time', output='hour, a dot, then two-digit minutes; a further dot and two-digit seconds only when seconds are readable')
2.28
